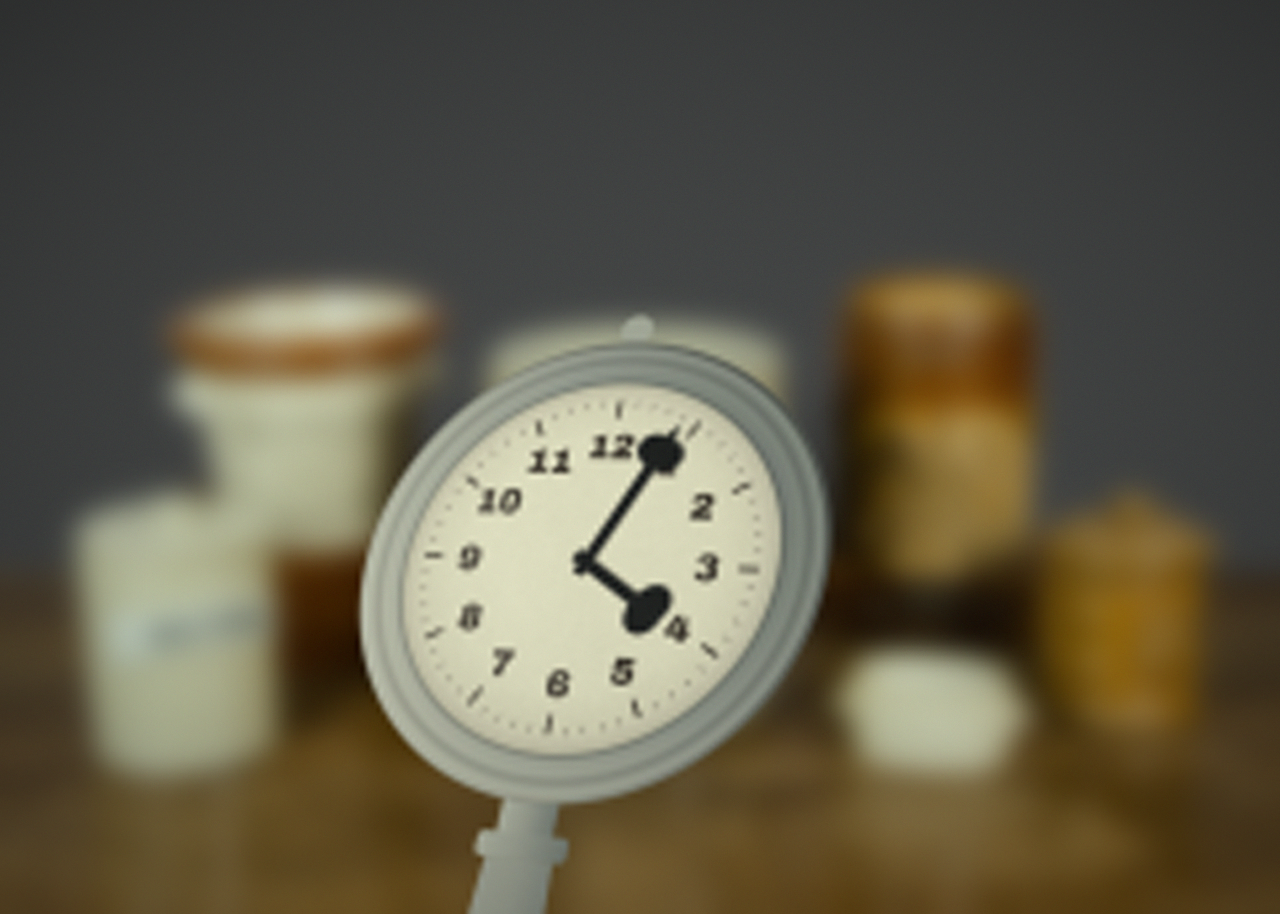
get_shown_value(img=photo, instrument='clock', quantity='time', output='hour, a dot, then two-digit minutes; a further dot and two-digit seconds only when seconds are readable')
4.04
